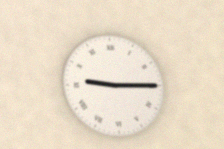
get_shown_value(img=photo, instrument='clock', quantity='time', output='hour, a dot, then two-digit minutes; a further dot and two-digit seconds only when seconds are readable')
9.15
